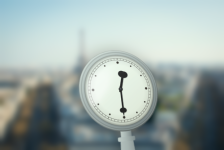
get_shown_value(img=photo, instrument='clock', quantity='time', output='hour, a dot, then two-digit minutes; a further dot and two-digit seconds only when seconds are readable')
12.30
